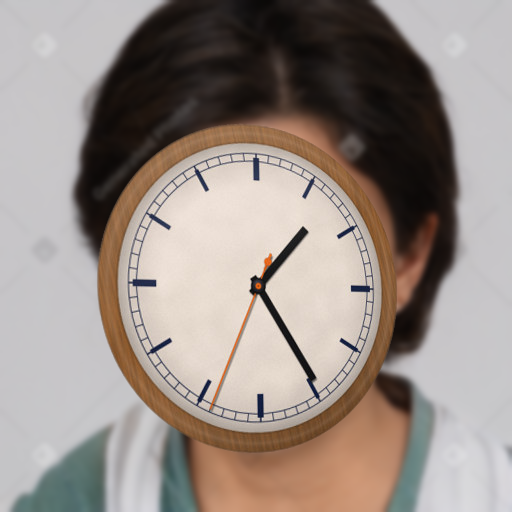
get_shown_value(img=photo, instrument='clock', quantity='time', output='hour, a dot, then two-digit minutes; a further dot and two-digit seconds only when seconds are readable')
1.24.34
